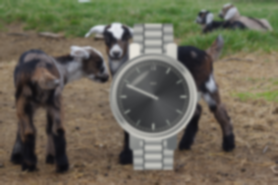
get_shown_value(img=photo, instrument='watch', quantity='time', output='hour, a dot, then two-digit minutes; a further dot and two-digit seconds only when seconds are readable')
9.49
